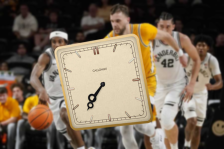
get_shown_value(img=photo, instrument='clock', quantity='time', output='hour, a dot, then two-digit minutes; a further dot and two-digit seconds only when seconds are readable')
7.37
